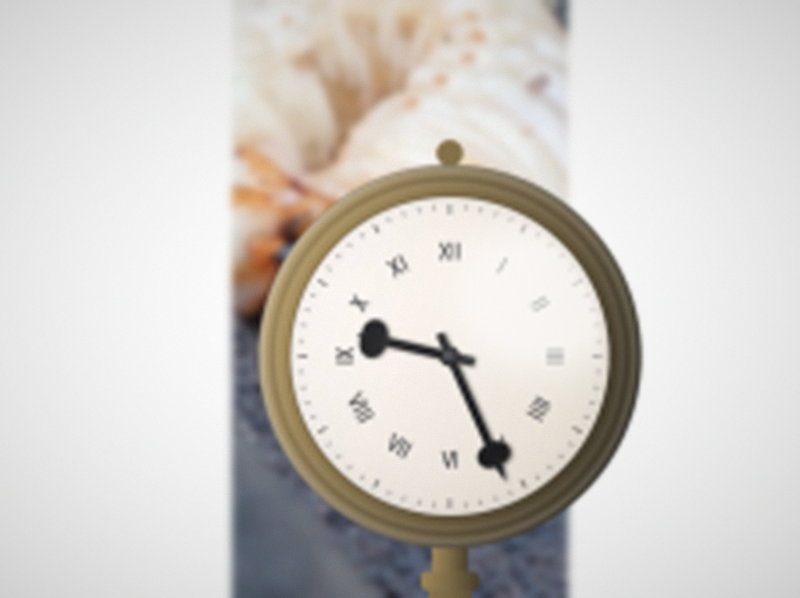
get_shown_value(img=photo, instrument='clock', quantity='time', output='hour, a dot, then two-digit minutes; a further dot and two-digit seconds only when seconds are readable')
9.26
